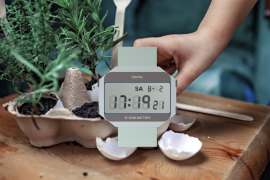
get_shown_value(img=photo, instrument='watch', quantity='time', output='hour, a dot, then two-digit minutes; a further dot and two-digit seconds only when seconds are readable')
17.19.21
